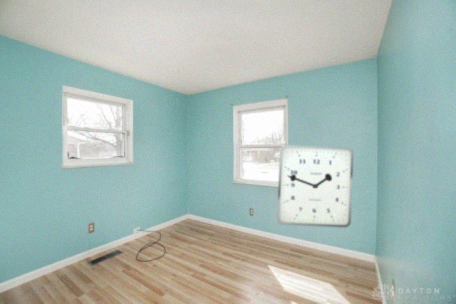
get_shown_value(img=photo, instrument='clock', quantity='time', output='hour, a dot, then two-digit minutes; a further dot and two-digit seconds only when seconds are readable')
1.48
